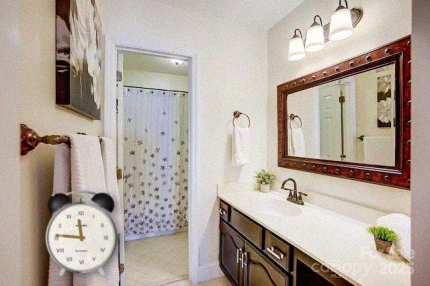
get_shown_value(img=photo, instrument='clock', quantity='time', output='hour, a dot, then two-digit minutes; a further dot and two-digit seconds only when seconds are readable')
11.46
